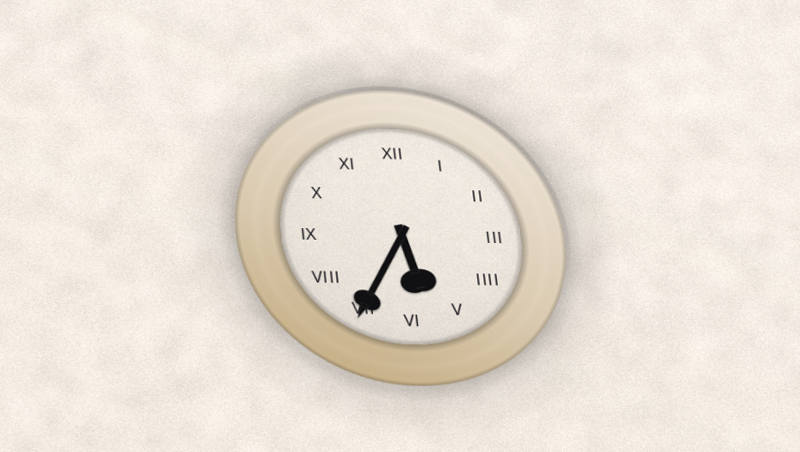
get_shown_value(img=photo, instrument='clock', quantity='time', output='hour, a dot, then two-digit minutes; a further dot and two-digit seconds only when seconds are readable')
5.35
